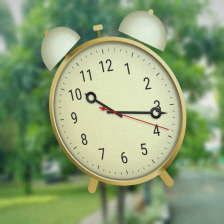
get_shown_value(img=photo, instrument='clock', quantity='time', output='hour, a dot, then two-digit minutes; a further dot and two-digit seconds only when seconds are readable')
10.16.19
